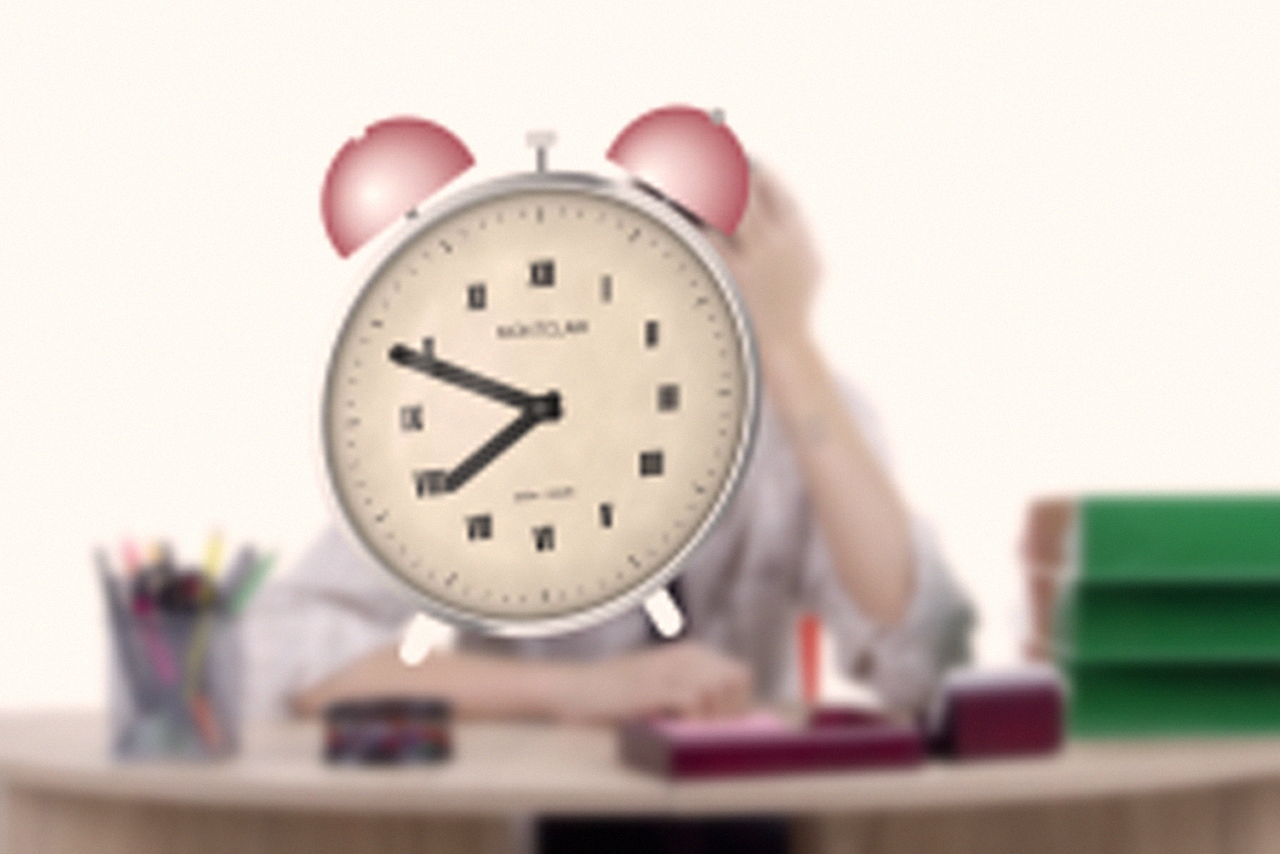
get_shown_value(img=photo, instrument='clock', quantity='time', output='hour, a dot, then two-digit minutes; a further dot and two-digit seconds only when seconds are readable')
7.49
